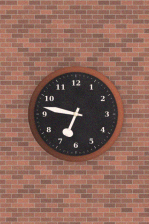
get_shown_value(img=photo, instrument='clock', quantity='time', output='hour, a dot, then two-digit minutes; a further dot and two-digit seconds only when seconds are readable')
6.47
